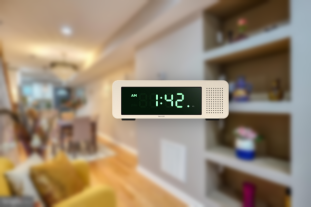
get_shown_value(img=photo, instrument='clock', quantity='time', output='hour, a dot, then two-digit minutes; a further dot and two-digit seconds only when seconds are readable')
1.42
